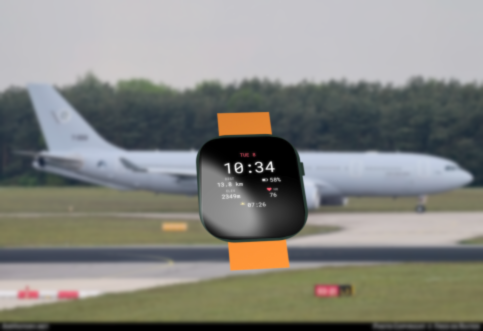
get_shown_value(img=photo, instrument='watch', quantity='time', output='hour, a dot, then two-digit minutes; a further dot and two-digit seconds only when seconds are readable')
10.34
